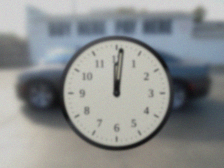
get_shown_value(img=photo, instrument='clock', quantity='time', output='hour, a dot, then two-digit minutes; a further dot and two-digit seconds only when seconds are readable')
12.01
